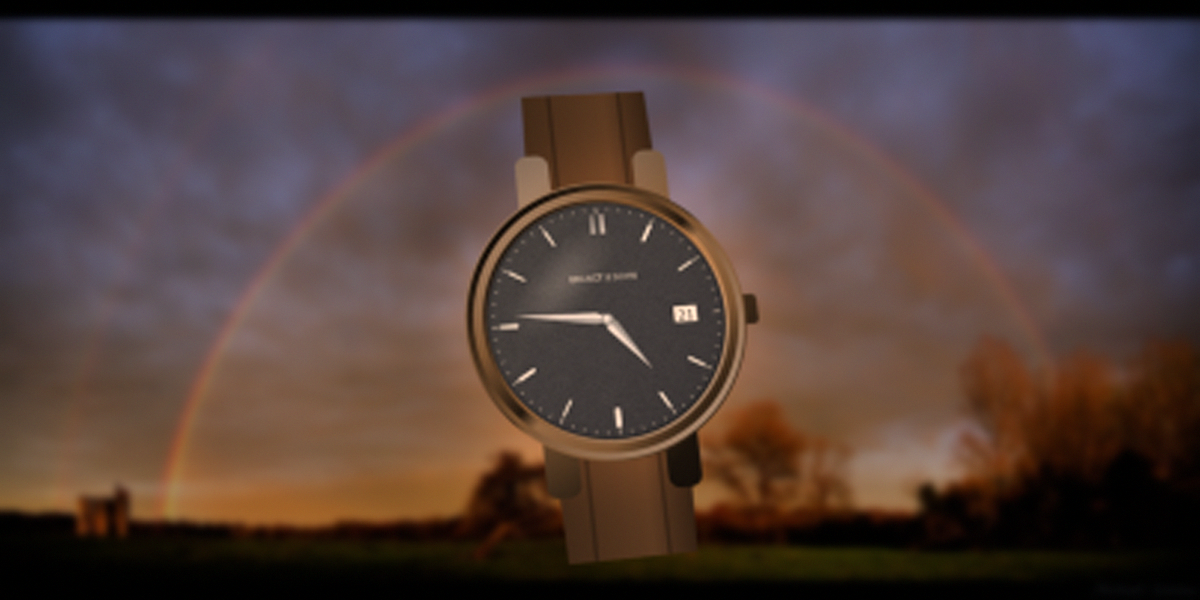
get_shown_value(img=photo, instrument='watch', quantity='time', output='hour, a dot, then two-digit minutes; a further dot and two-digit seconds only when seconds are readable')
4.46
